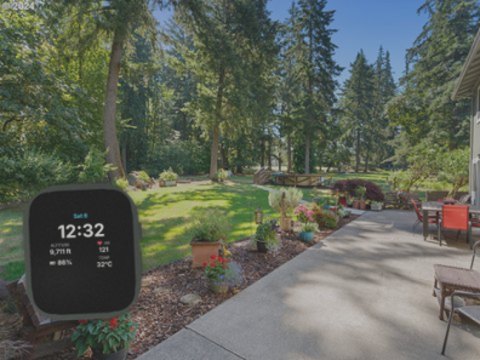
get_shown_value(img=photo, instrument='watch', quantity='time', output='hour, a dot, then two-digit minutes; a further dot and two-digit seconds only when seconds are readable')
12.32
